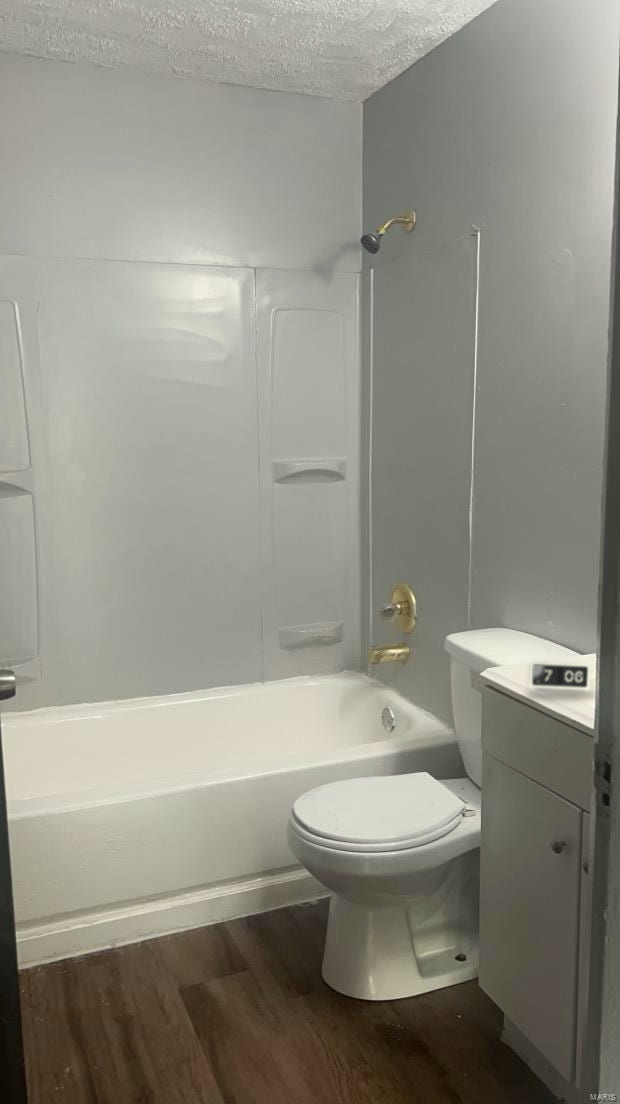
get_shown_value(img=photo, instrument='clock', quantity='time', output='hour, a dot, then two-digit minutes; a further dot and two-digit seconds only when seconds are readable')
7.06
